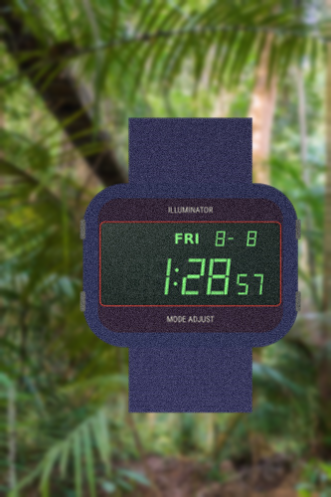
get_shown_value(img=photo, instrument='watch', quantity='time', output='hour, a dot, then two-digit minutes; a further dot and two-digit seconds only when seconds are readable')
1.28.57
